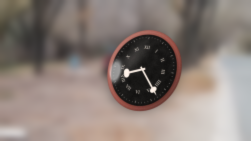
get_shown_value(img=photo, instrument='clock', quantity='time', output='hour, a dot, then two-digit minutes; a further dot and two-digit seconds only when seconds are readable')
8.23
